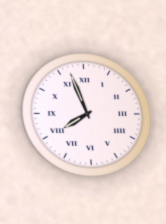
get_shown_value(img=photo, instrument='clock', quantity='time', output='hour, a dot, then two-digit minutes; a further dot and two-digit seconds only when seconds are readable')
7.57
